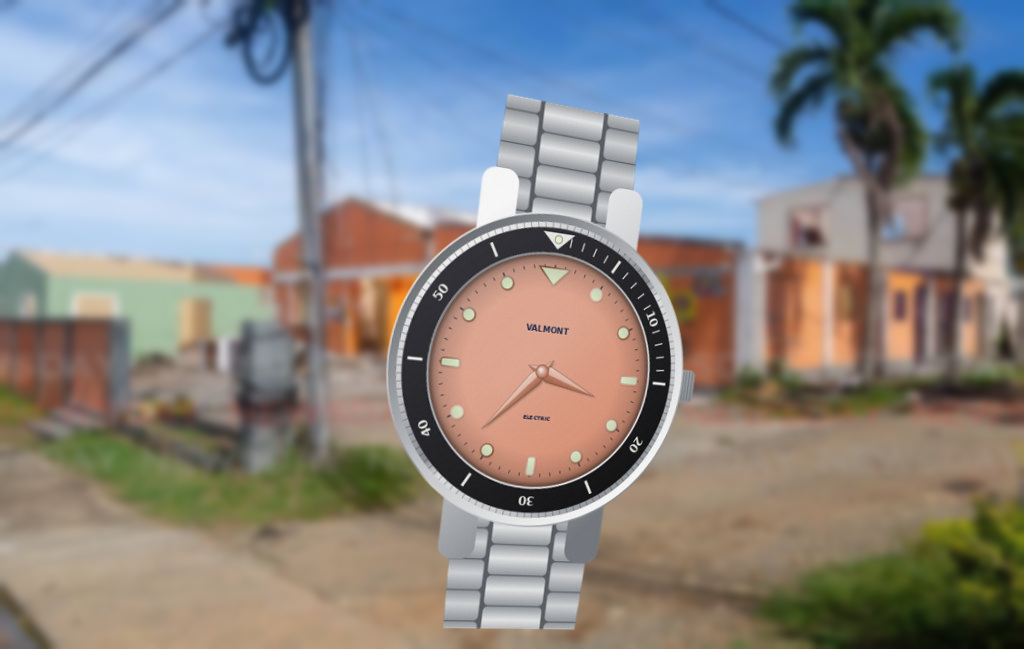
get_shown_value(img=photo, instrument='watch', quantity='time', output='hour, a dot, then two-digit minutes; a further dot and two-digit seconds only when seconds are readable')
3.37
